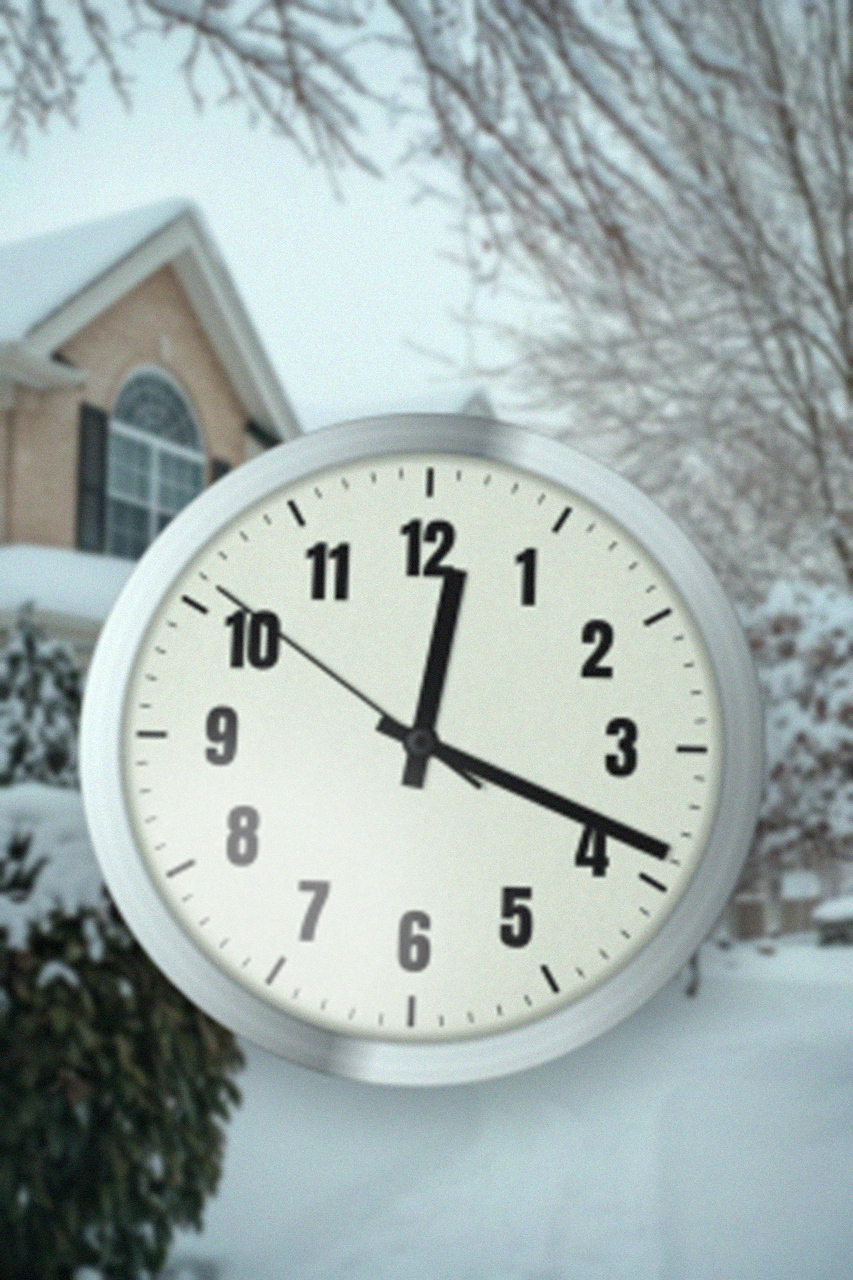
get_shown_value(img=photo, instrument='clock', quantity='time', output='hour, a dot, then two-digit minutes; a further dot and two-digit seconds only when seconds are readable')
12.18.51
